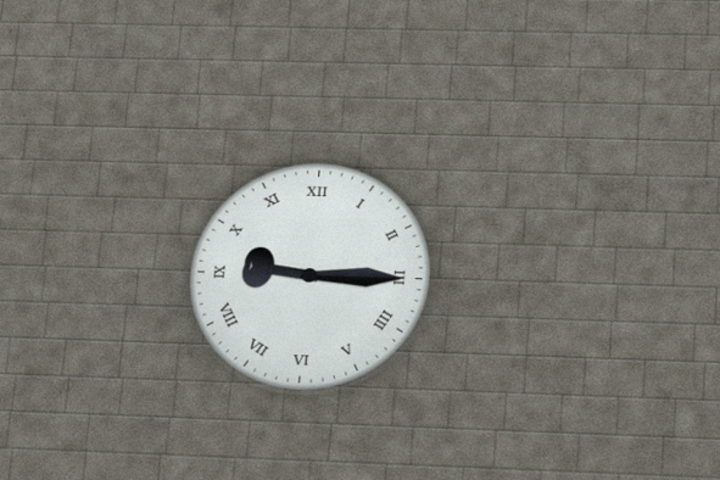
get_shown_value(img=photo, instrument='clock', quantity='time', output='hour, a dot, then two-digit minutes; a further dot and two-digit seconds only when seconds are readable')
9.15
